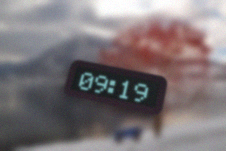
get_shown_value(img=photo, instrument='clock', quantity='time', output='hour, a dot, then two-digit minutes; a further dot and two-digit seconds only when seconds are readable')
9.19
